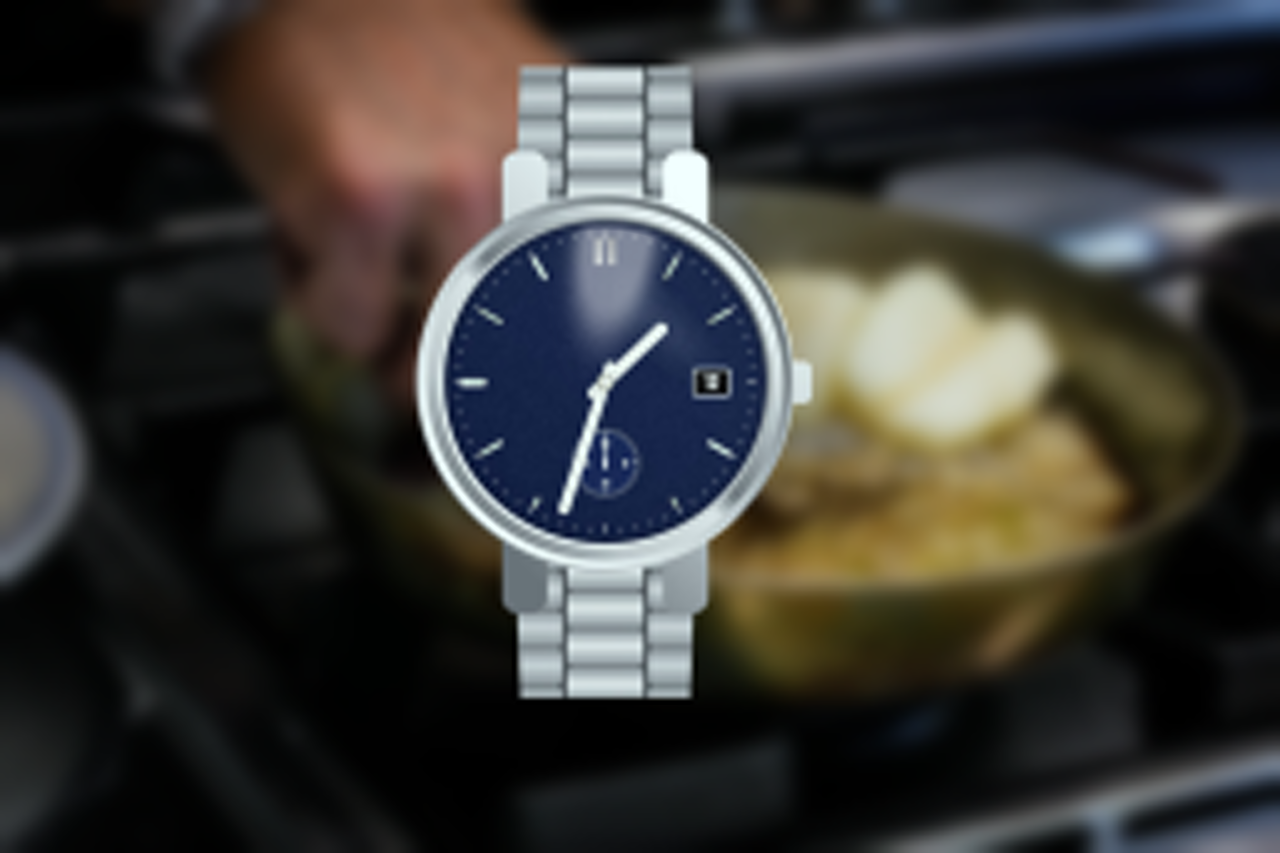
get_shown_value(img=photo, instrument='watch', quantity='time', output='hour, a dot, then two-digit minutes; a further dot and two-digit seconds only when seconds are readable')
1.33
